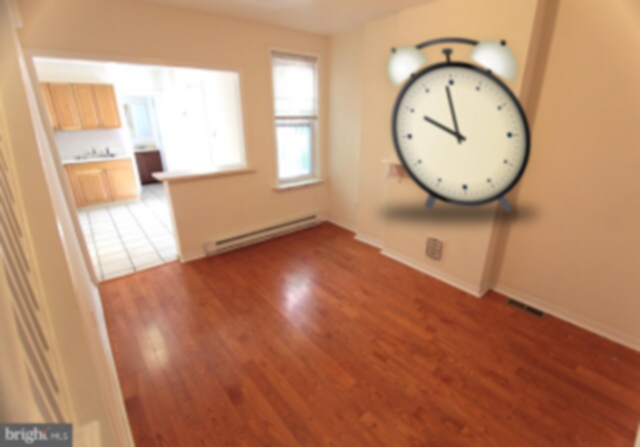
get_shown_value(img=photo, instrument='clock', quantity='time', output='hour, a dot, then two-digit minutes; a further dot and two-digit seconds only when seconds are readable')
9.59
